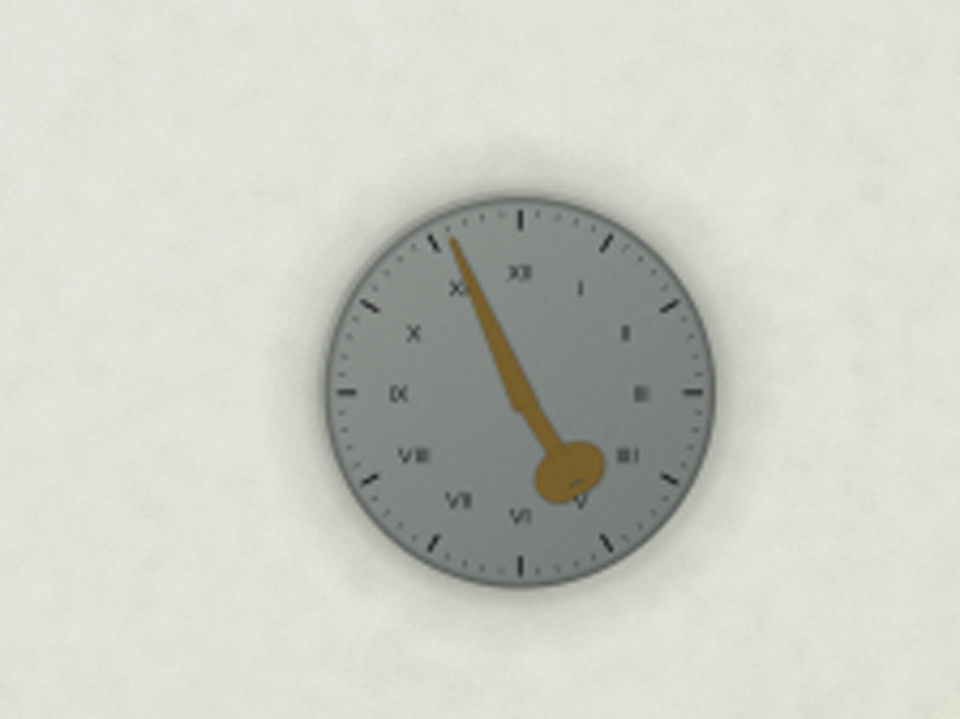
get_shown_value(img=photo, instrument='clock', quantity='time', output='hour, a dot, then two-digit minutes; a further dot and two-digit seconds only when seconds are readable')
4.56
